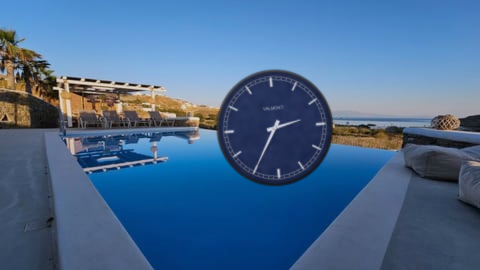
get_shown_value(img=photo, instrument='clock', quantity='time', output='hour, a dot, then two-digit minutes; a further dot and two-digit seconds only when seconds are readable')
2.35
